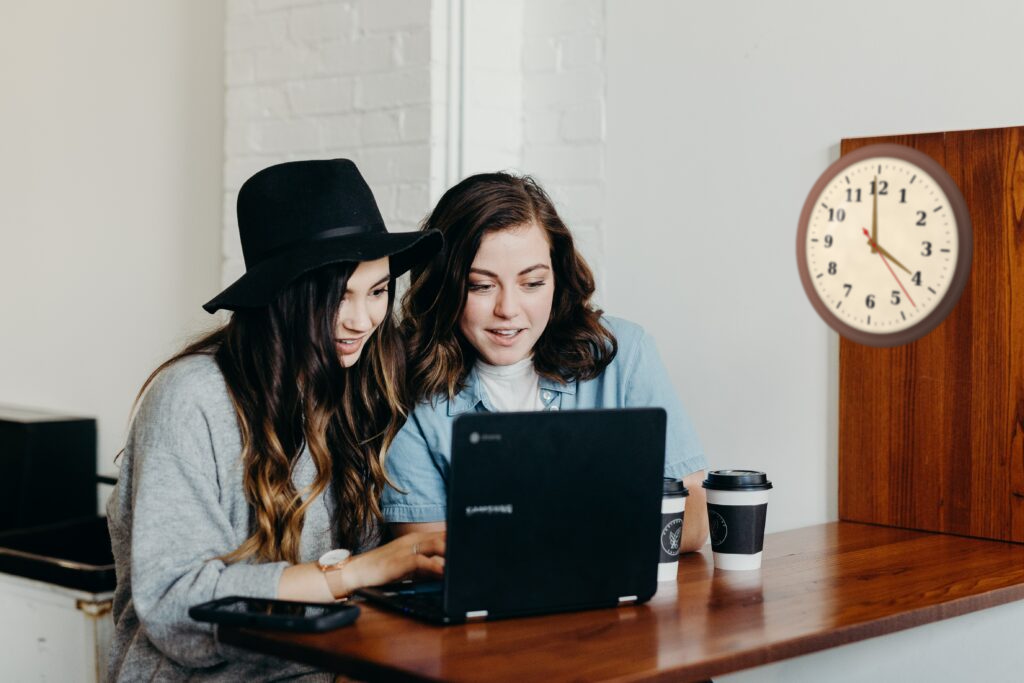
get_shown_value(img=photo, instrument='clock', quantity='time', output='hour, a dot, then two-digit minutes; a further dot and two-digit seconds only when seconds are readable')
3.59.23
